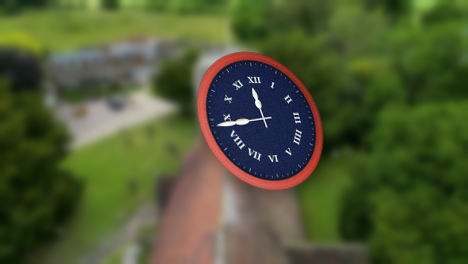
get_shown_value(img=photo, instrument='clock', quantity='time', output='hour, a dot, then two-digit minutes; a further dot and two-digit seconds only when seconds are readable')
11.44
